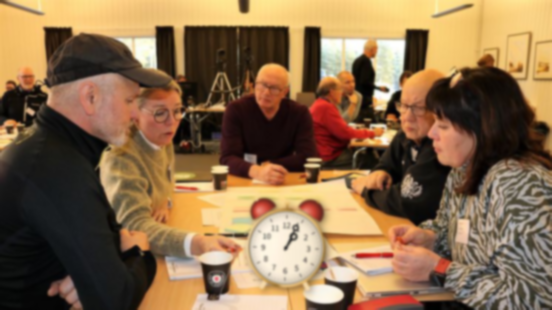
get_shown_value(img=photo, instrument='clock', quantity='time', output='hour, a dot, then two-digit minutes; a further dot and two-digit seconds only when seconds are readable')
1.04
